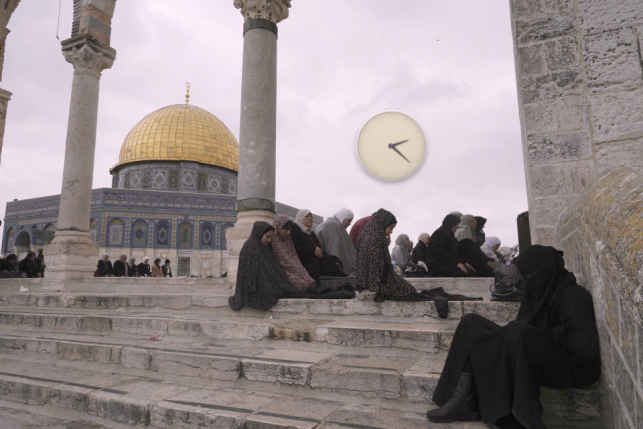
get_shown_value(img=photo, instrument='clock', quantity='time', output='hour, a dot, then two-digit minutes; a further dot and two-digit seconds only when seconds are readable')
2.22
